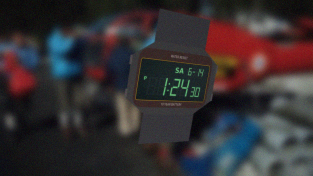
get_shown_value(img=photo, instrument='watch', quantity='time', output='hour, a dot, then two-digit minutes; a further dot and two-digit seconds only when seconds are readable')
1.24.30
